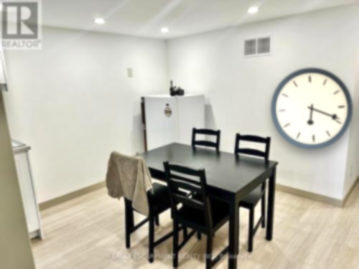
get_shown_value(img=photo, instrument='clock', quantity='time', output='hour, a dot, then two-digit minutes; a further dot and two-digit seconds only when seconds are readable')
6.19
